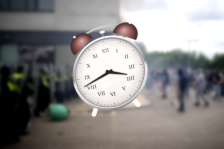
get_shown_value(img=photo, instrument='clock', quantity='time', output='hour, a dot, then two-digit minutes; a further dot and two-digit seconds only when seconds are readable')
3.42
